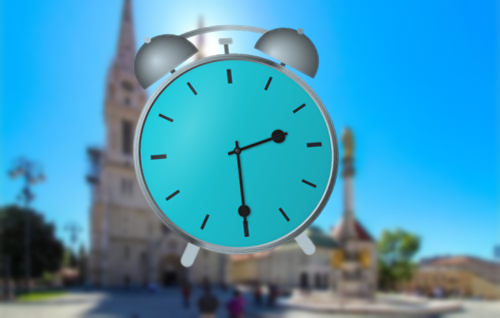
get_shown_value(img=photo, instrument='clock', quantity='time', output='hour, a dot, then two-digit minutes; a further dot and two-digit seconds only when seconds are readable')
2.30
